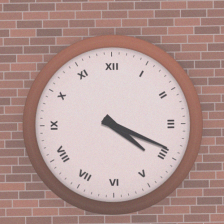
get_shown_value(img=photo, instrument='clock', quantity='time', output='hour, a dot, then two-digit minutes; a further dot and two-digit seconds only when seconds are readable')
4.19
